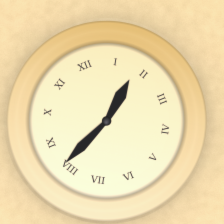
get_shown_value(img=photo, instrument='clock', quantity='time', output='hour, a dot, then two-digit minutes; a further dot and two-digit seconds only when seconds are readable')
1.41
